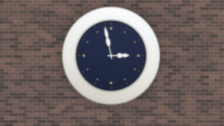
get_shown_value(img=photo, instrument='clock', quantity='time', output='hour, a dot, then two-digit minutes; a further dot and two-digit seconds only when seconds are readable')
2.58
